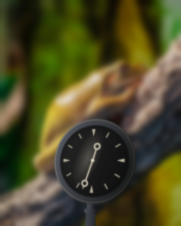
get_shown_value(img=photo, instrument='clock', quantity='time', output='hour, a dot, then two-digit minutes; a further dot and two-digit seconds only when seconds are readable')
12.33
